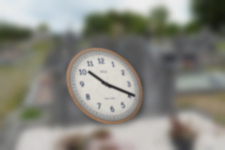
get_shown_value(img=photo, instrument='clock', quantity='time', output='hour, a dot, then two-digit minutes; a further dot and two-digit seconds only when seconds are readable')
10.19
